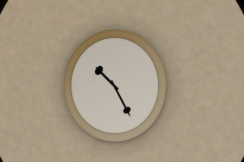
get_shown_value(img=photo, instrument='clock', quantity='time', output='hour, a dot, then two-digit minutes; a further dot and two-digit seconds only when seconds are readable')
10.25
